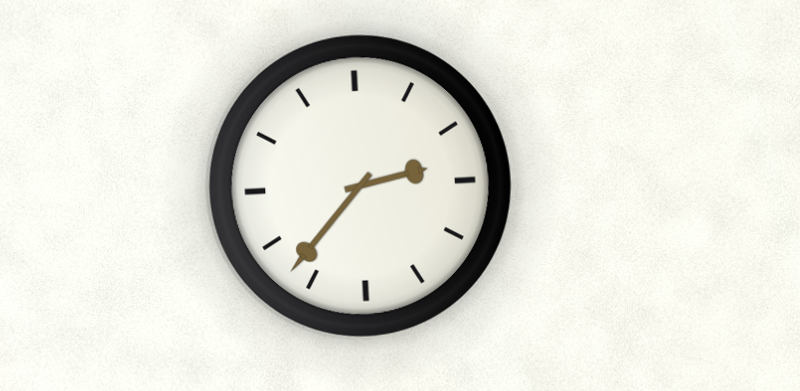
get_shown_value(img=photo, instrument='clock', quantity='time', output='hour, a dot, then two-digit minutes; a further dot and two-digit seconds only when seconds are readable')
2.37
